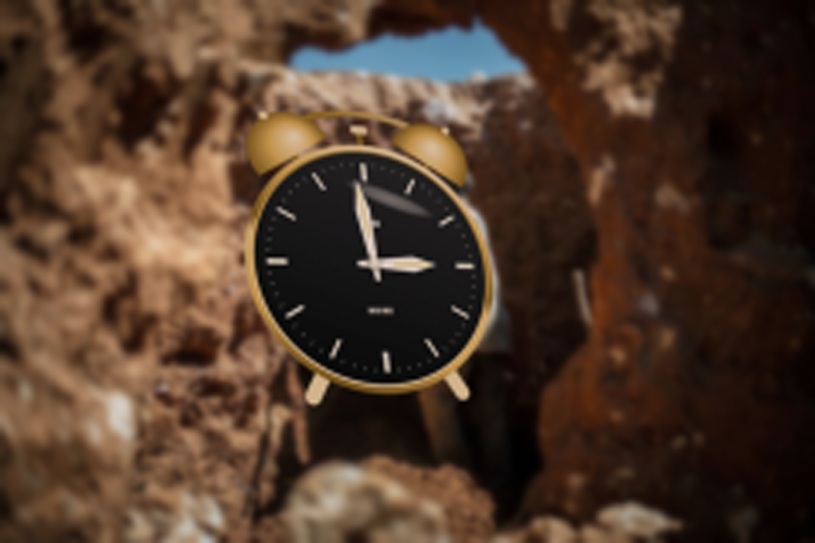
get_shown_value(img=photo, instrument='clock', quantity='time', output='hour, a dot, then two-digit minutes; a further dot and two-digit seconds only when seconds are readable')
2.59
